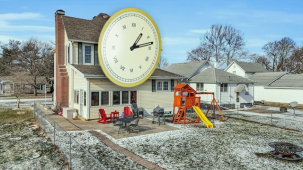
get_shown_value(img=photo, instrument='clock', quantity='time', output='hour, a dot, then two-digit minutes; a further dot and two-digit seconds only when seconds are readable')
1.13
